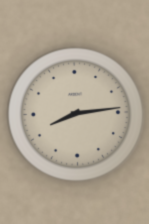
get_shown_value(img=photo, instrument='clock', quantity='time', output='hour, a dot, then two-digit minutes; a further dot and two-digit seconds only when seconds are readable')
8.14
